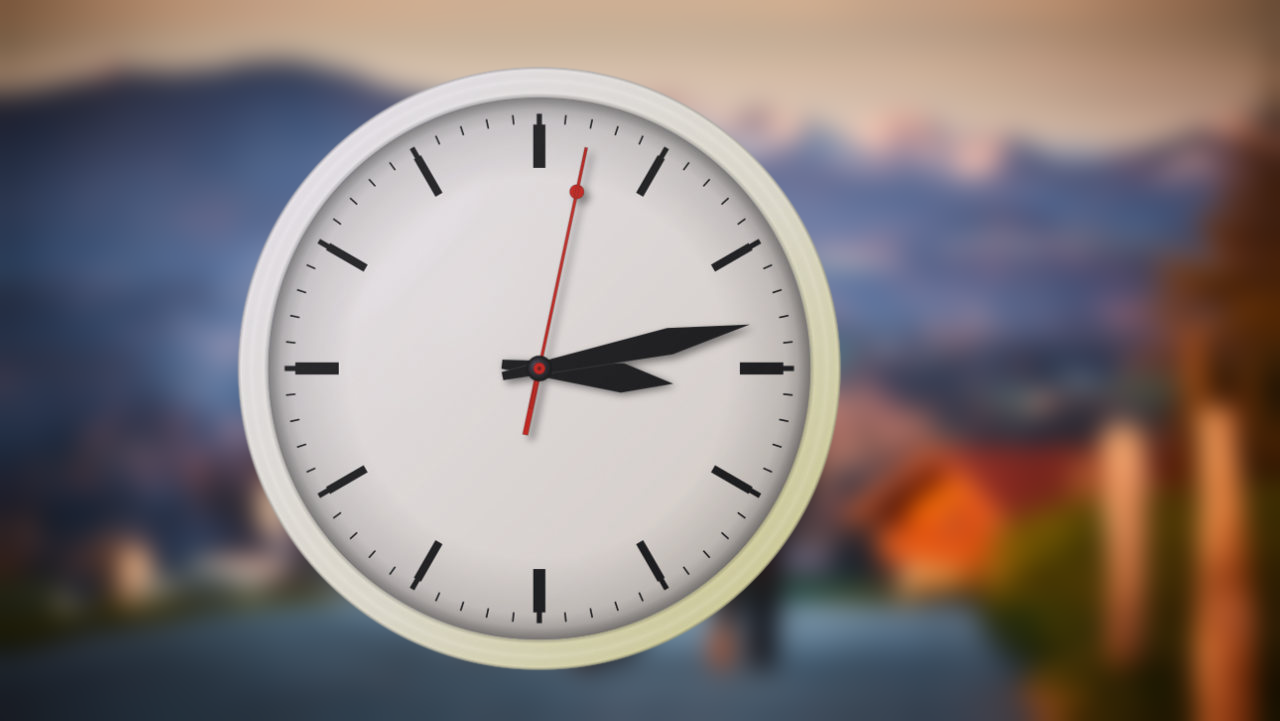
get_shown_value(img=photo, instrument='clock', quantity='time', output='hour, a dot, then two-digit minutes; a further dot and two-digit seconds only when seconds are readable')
3.13.02
